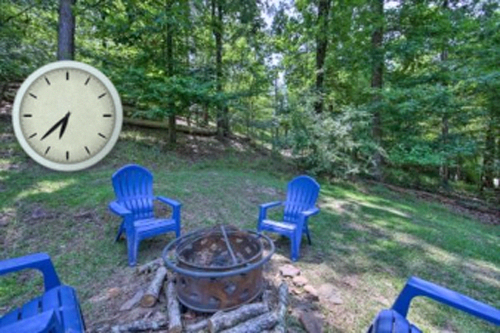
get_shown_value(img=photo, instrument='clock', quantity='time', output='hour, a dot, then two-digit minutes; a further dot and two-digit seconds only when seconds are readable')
6.38
